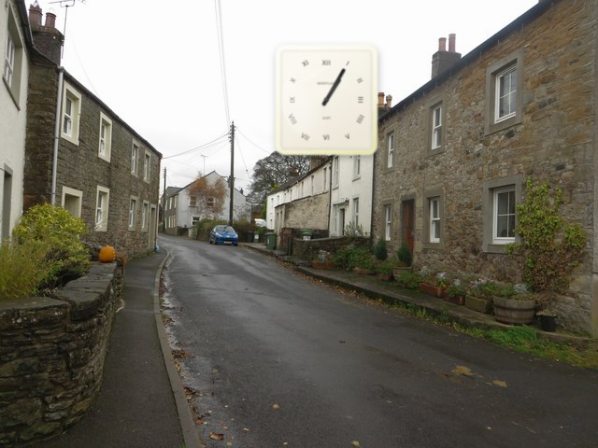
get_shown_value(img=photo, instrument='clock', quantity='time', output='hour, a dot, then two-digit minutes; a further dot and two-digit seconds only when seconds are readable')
1.05
